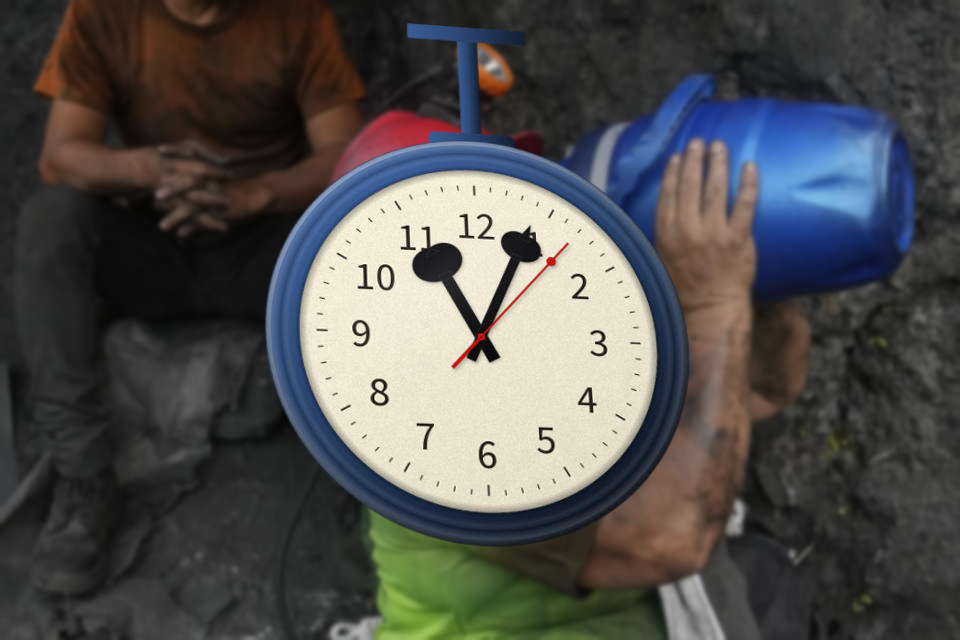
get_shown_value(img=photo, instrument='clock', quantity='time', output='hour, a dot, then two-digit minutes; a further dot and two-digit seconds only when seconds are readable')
11.04.07
